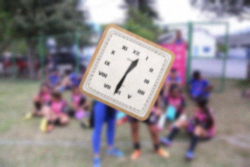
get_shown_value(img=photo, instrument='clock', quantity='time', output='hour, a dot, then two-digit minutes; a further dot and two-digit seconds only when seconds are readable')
12.31
